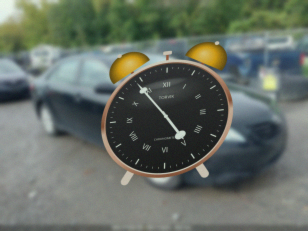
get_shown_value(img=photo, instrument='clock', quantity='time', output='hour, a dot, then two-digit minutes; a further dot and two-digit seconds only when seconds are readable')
4.54
